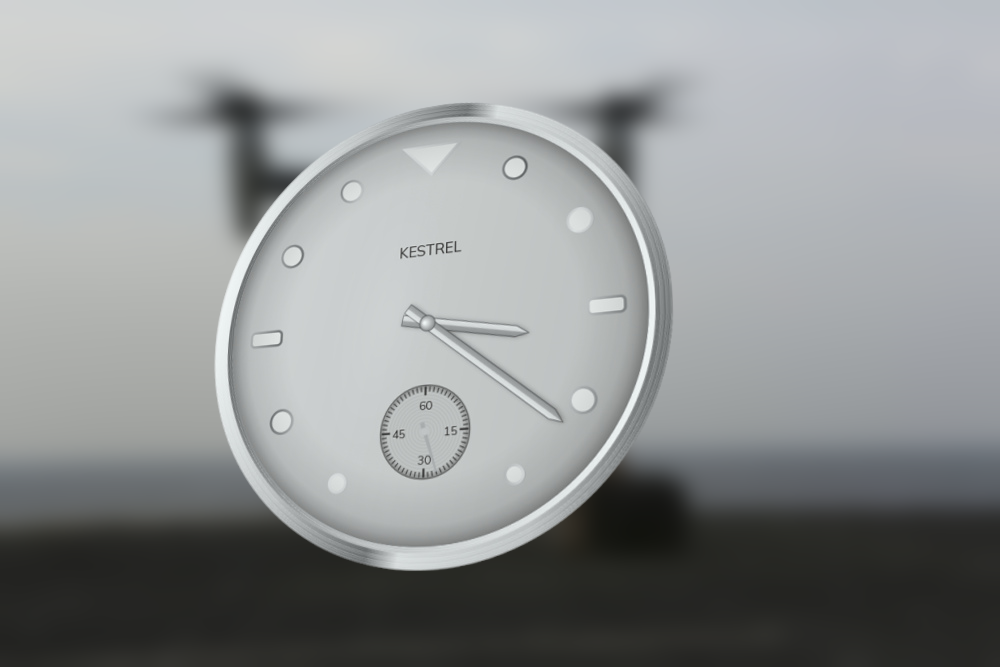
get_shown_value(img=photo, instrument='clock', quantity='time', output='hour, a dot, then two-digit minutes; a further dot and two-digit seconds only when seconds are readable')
3.21.27
